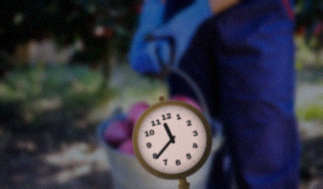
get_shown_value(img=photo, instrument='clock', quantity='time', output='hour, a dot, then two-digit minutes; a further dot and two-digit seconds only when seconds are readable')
11.39
